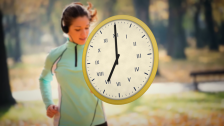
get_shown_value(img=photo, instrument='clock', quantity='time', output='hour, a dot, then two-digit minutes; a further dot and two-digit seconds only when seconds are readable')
7.00
